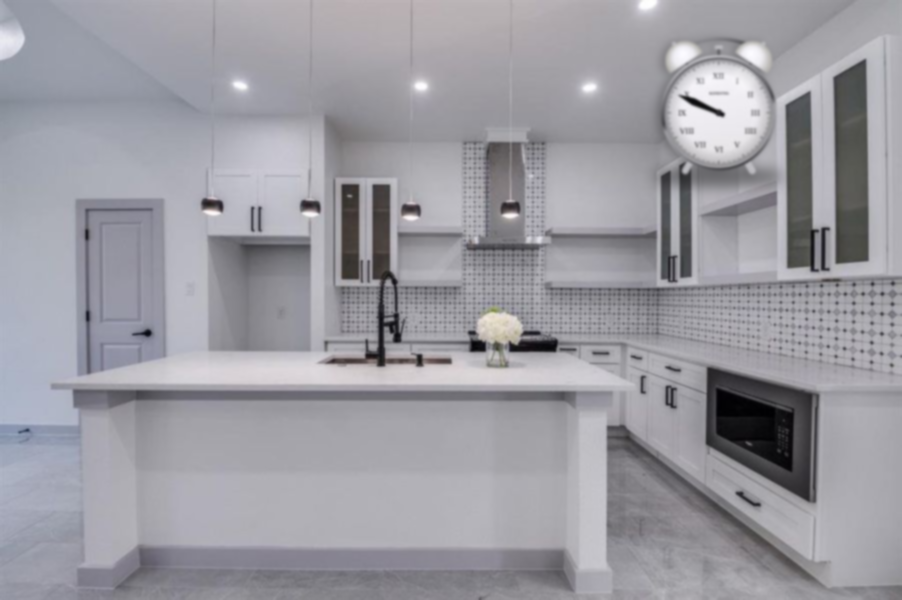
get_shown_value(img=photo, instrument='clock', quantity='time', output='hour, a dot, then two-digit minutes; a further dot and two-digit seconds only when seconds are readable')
9.49
